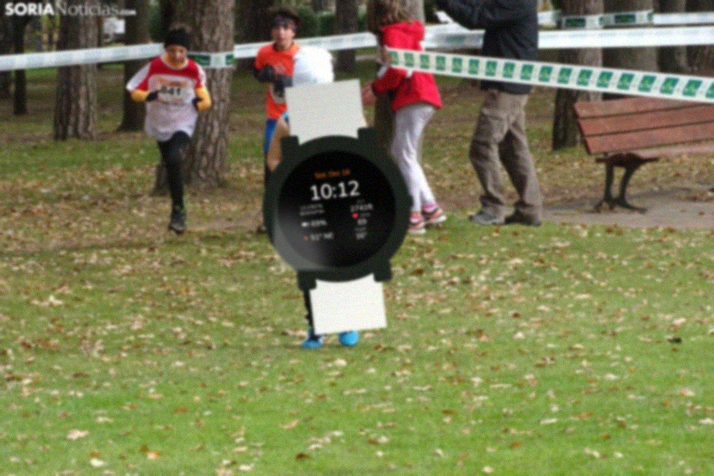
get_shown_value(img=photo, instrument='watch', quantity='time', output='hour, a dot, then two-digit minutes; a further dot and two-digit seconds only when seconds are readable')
10.12
